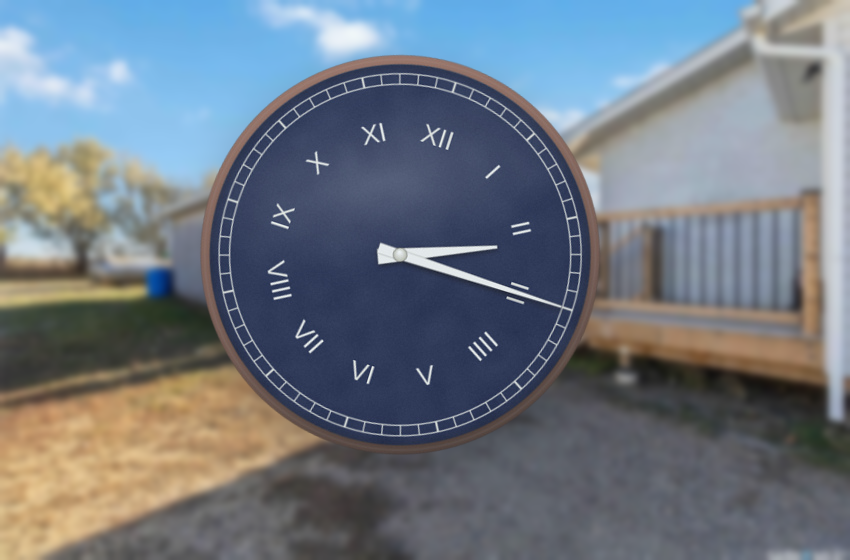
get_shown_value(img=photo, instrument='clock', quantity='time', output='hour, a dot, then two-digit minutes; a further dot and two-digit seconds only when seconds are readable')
2.15
